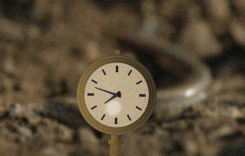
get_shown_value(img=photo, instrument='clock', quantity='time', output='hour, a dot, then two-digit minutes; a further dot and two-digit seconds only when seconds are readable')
7.48
